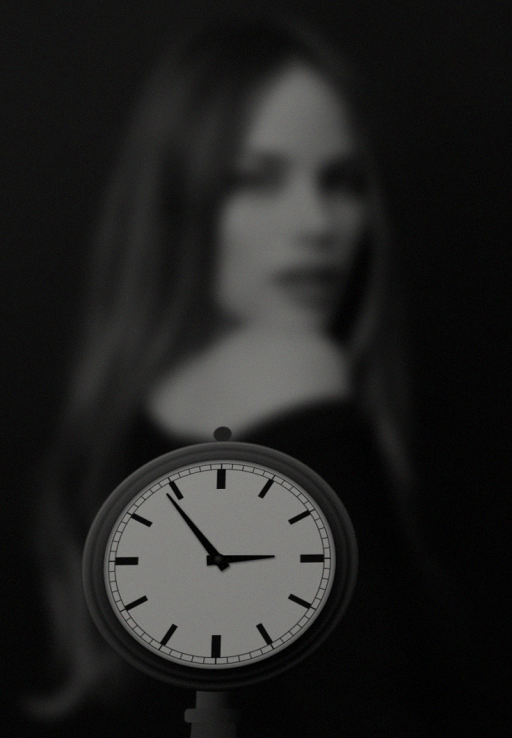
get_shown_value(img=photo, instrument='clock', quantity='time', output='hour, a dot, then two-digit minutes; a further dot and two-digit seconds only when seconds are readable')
2.54
